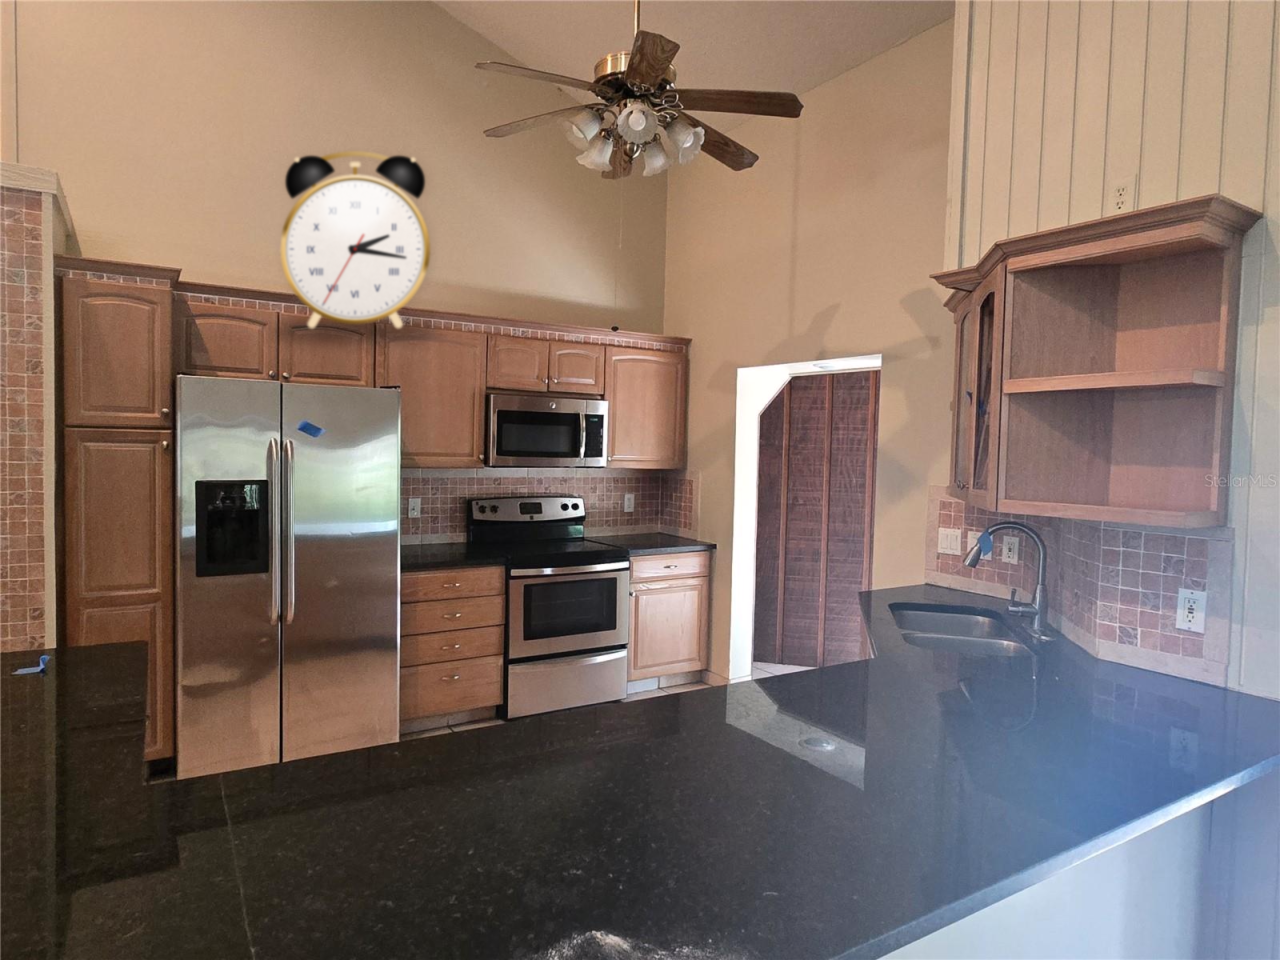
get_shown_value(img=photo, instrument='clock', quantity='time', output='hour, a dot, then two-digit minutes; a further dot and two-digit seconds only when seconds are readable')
2.16.35
